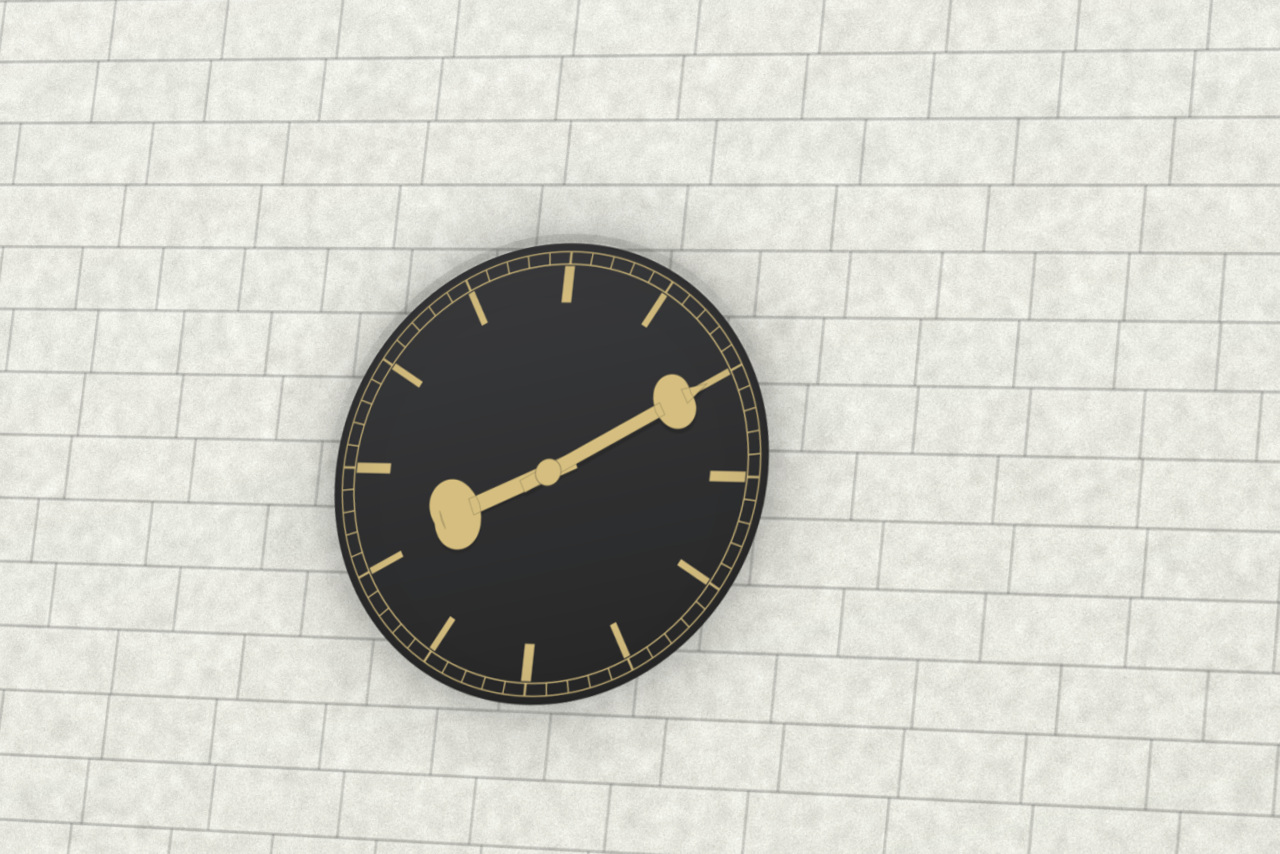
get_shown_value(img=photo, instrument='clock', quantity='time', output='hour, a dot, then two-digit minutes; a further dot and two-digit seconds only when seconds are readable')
8.10
